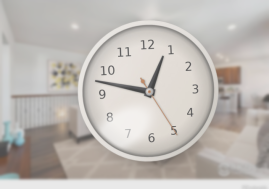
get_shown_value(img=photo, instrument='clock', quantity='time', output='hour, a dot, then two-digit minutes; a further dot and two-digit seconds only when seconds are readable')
12.47.25
